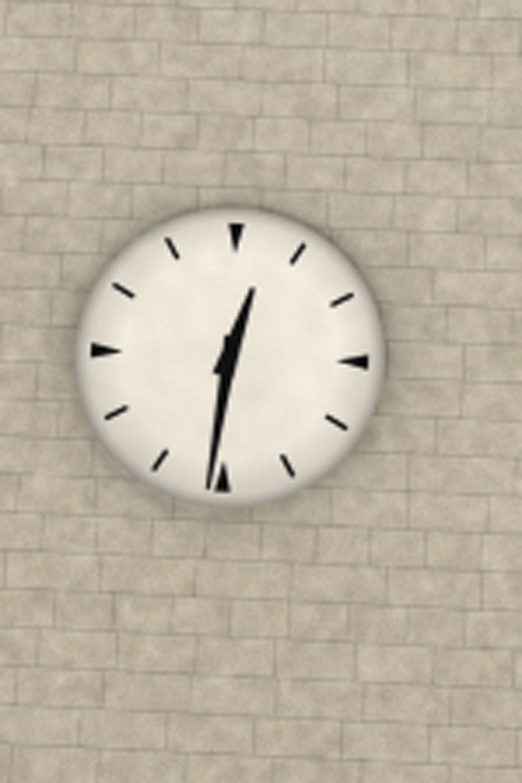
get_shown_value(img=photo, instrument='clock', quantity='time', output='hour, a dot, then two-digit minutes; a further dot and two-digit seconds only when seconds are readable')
12.31
